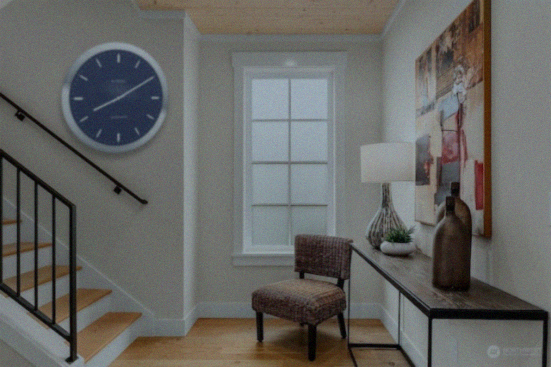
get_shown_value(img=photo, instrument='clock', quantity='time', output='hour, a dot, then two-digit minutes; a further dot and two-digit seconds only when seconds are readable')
8.10
